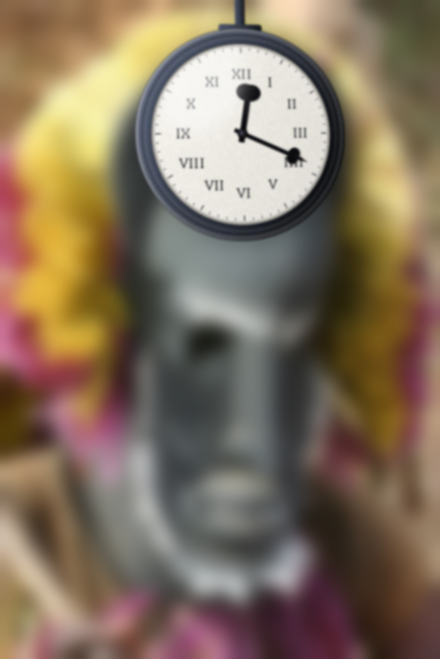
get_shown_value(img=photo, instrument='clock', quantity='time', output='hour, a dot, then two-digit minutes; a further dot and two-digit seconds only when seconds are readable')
12.19
